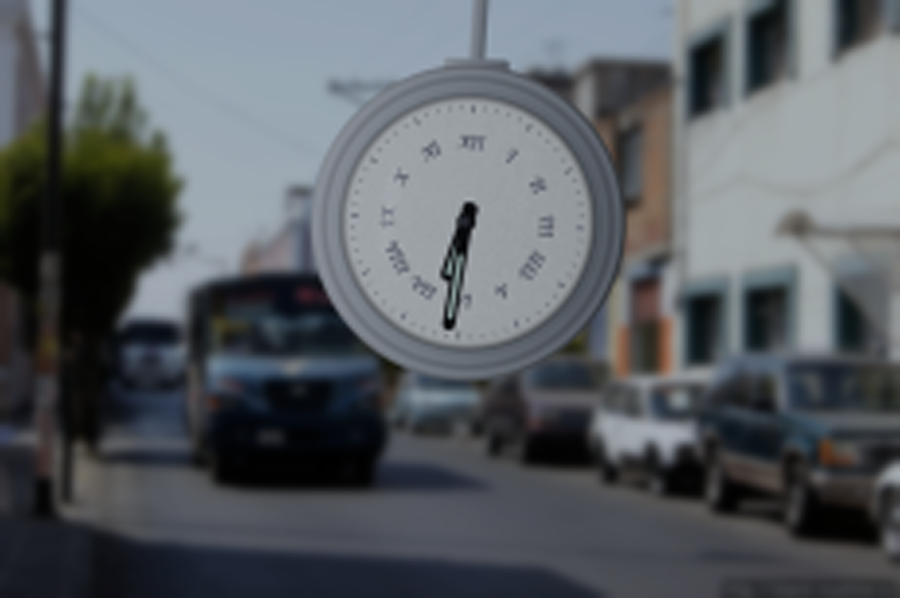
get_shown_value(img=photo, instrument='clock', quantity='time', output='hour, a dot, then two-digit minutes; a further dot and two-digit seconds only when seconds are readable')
6.31
